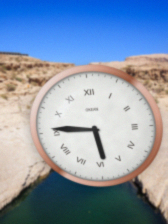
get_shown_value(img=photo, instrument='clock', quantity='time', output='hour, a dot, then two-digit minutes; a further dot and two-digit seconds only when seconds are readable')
5.46
